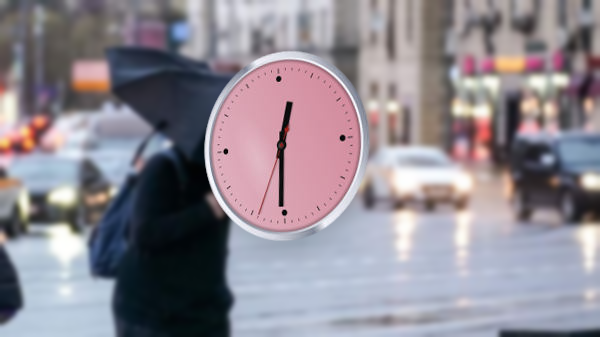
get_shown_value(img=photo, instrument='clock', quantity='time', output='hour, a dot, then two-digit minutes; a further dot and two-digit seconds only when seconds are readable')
12.30.34
